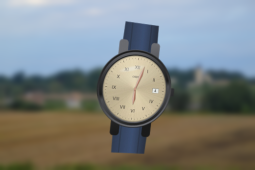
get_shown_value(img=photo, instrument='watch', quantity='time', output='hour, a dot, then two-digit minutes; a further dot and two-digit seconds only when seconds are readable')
6.03
